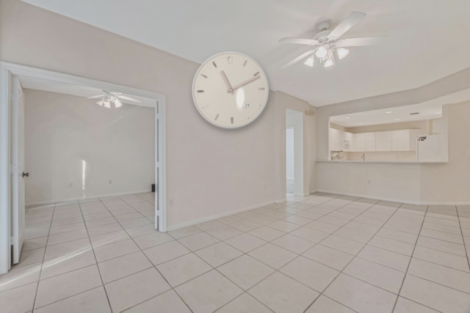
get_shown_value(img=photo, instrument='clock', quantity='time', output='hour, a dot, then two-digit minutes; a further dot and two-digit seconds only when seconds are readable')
11.11
